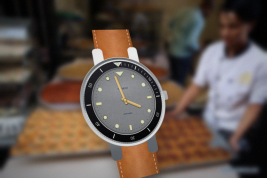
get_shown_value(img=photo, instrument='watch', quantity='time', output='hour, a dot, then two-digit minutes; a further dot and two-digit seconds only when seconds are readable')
3.58
